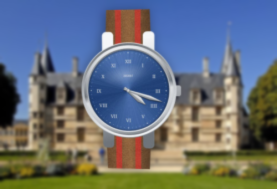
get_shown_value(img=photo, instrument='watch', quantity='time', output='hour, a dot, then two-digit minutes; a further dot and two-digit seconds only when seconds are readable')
4.18
